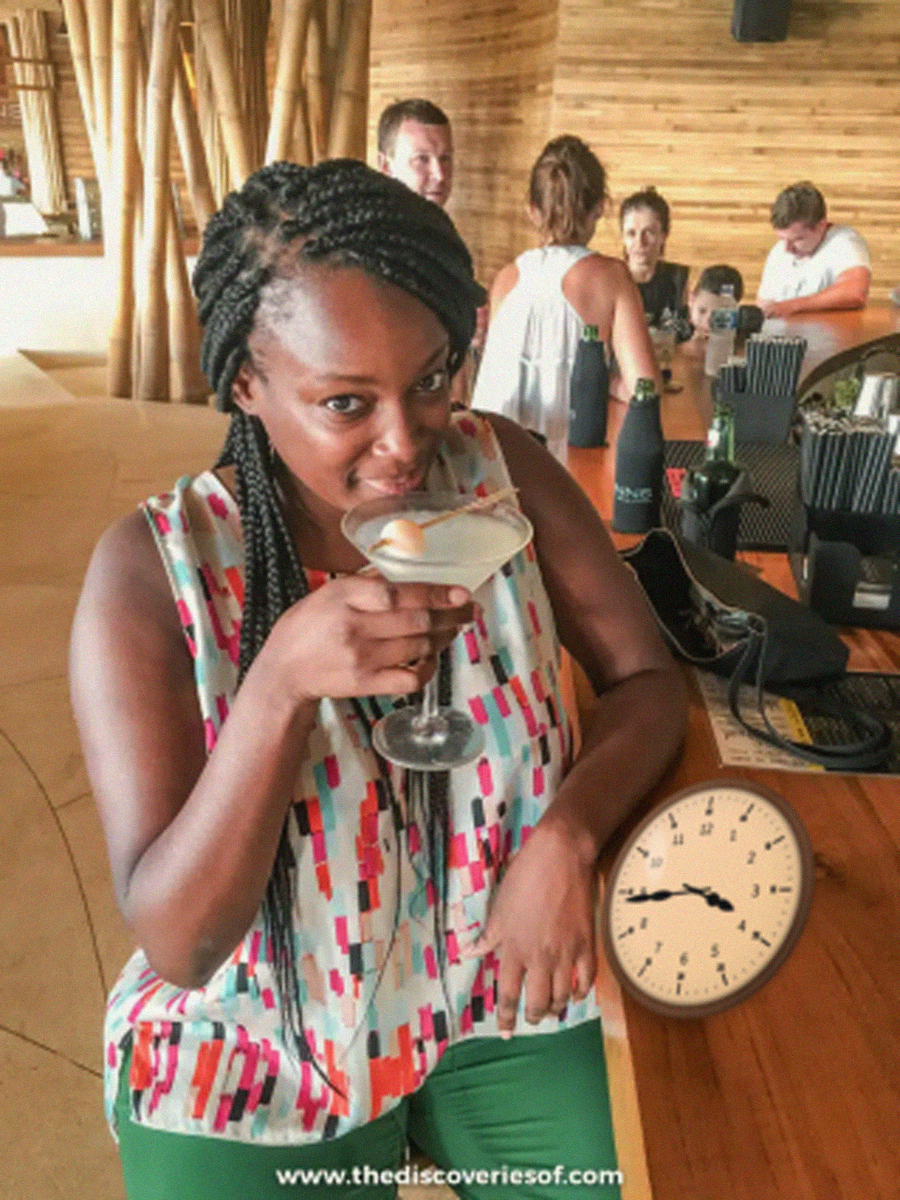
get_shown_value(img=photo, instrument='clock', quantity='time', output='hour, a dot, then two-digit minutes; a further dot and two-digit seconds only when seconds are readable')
3.44
